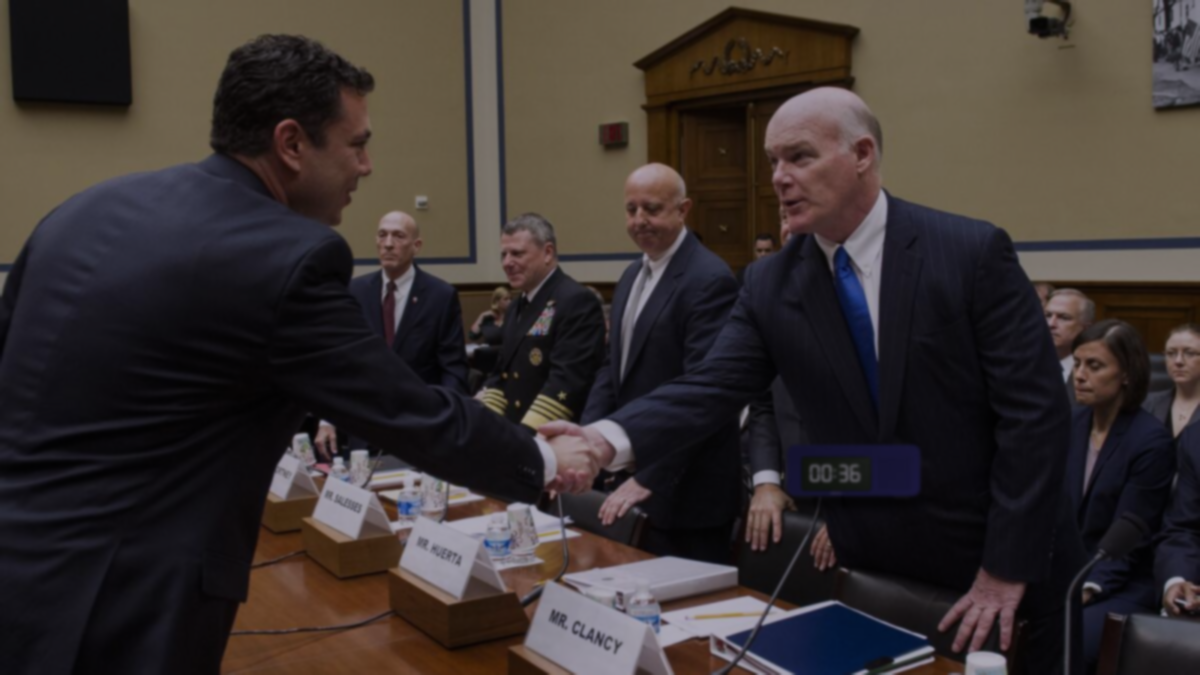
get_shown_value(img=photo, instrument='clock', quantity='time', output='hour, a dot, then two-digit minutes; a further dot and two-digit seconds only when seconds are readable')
0.36
